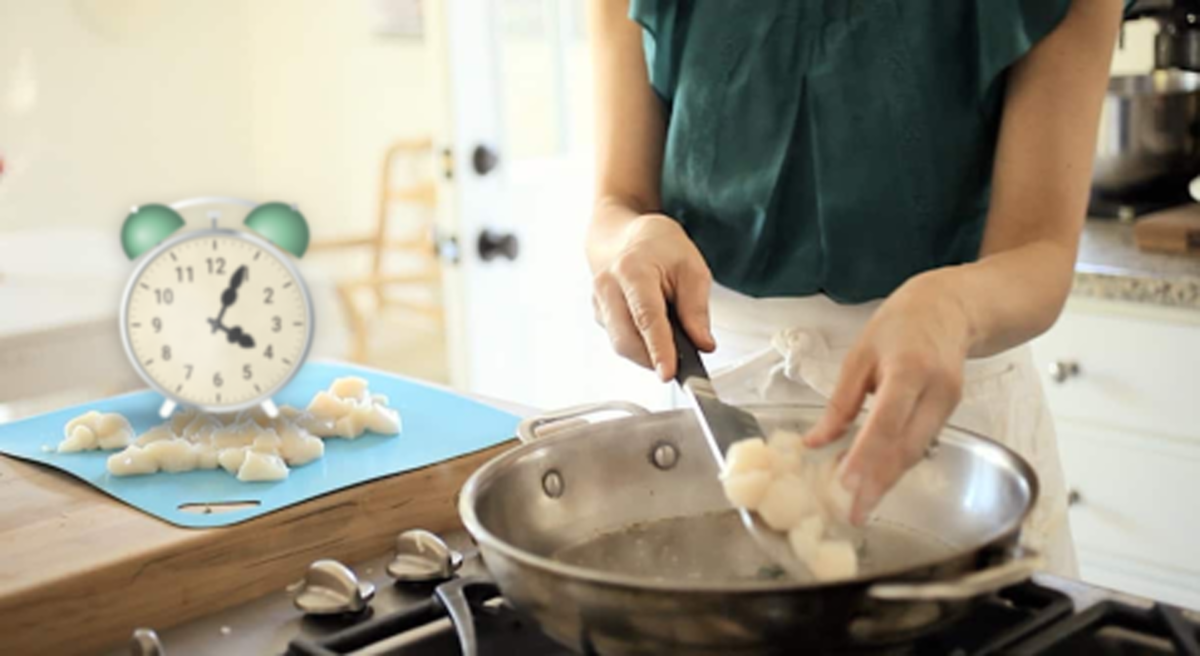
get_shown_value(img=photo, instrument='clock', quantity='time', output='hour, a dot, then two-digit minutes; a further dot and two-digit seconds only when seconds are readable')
4.04
